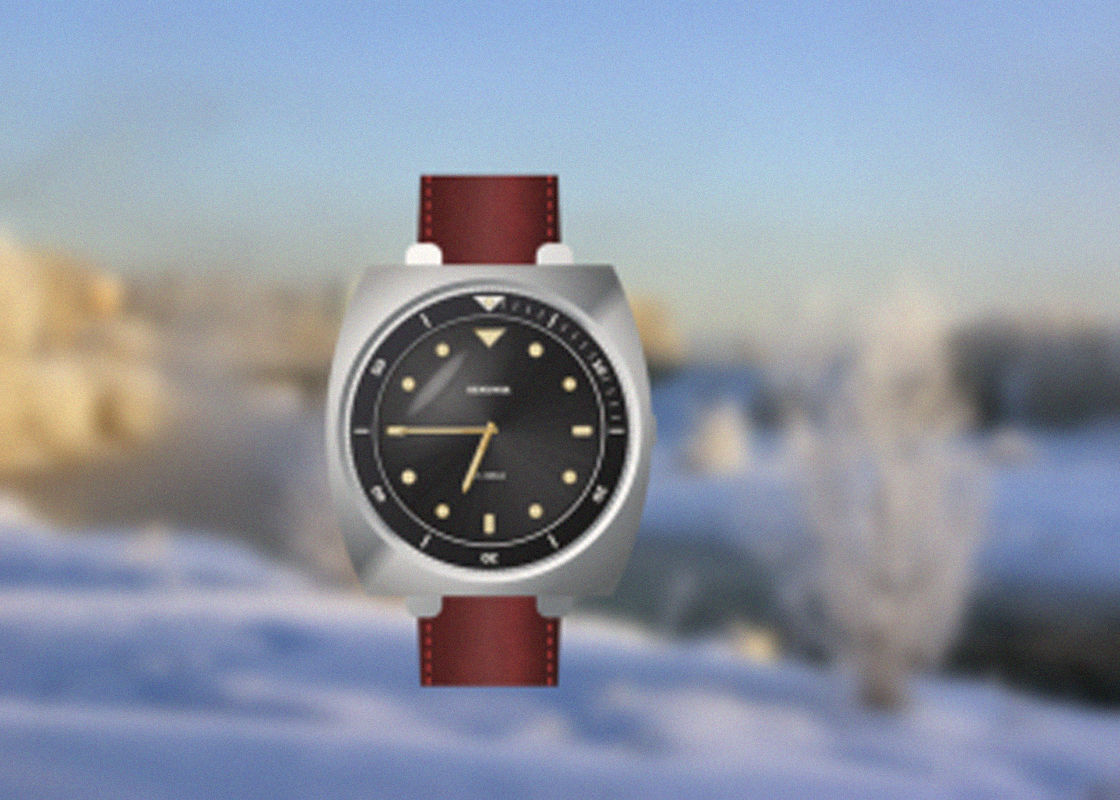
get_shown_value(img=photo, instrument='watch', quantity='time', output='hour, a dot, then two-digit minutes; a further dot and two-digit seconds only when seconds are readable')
6.45
